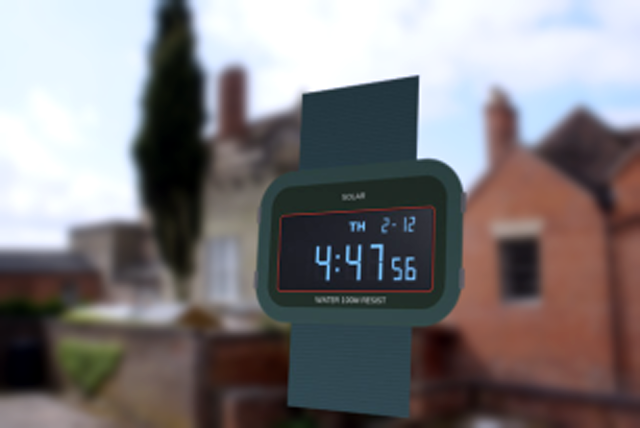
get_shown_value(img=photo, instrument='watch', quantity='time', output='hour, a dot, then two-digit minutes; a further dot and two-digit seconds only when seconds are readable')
4.47.56
